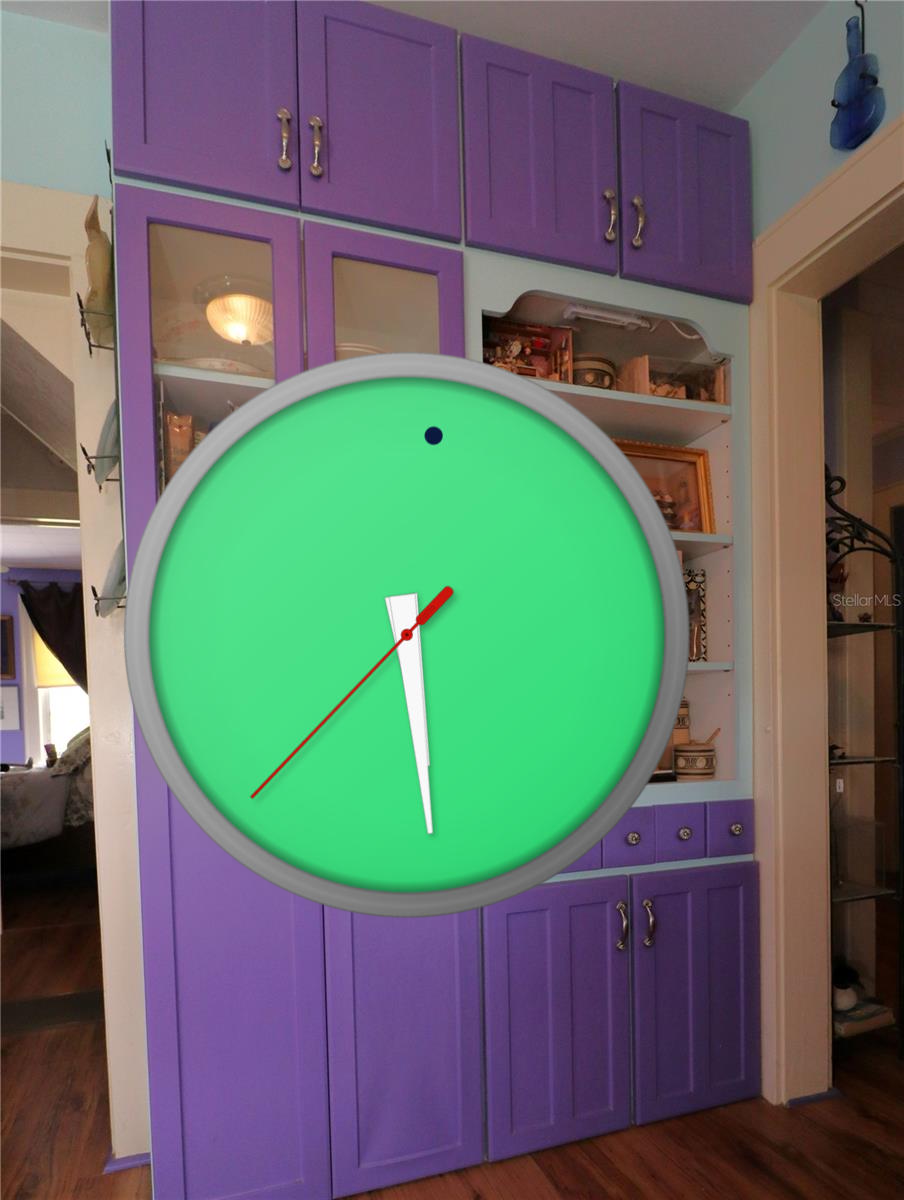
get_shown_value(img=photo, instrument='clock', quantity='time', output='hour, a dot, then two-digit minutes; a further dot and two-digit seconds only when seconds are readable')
5.27.36
